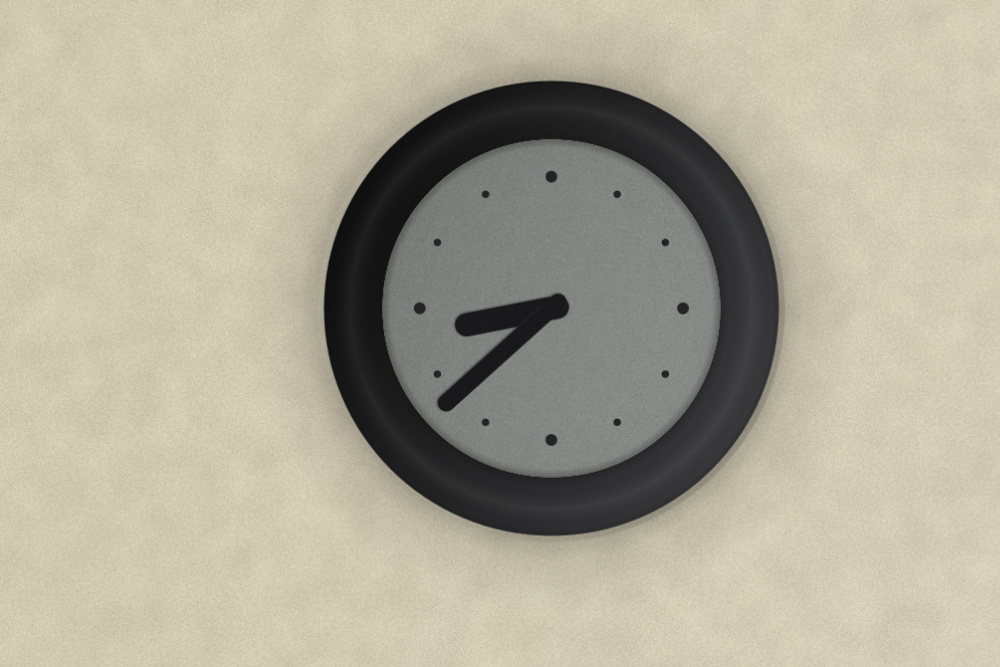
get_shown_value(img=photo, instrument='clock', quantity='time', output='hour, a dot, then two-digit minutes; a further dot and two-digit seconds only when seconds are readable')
8.38
